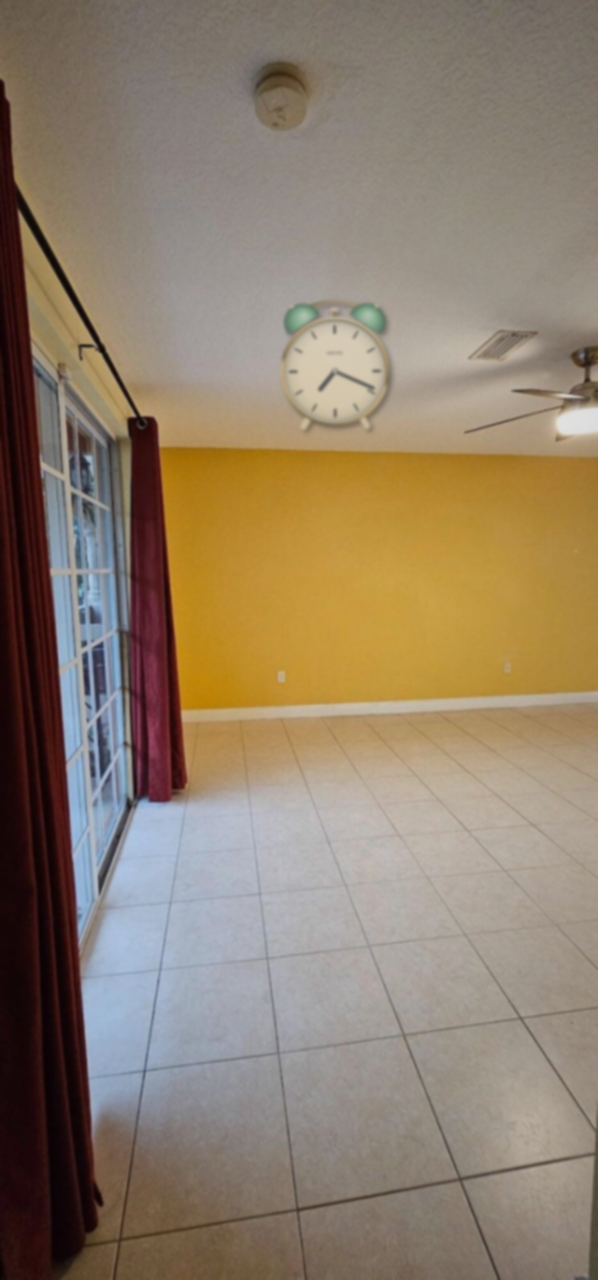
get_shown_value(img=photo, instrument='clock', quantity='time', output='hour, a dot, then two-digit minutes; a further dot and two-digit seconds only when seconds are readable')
7.19
